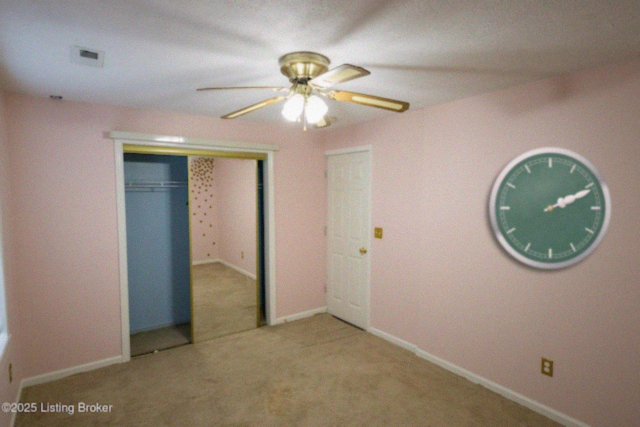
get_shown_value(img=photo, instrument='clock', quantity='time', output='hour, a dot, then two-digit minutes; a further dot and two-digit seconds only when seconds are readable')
2.11
